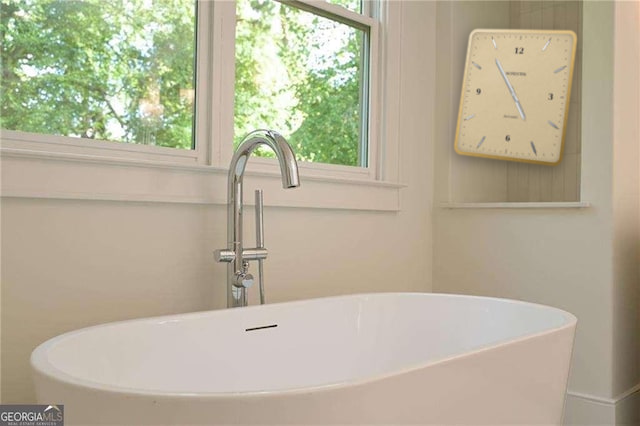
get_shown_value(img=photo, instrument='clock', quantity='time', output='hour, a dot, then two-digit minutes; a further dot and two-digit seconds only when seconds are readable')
4.54
